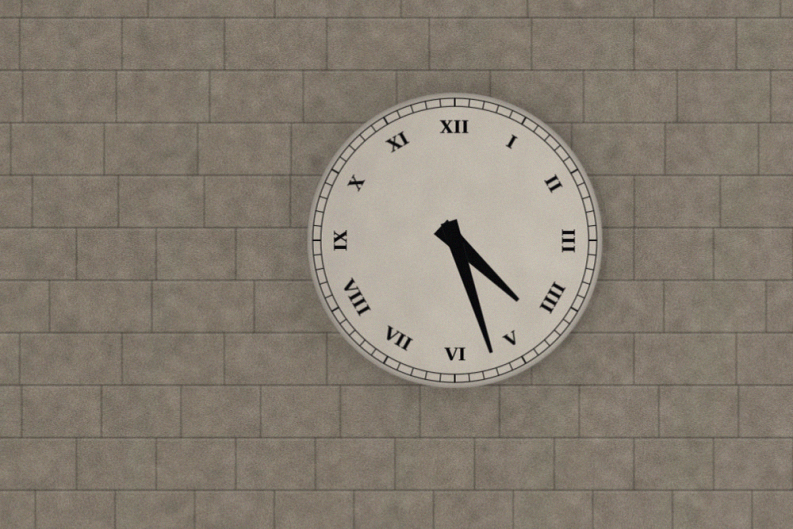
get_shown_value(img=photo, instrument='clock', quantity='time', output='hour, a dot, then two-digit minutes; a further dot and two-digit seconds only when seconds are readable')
4.27
